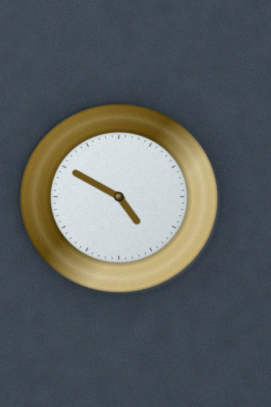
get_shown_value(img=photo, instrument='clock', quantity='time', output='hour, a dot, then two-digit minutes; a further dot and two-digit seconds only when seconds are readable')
4.50
